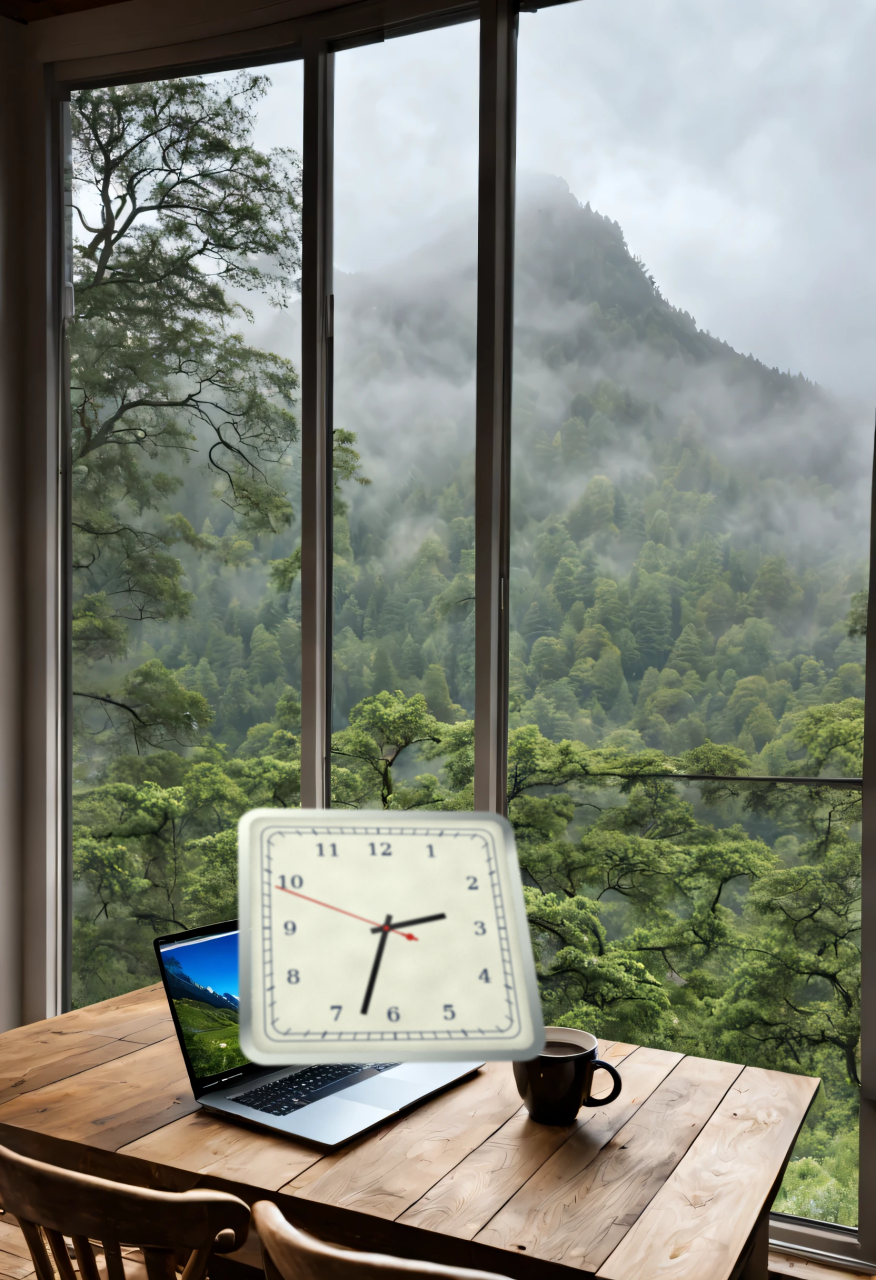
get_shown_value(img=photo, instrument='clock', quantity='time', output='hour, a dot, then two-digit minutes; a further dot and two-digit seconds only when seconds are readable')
2.32.49
